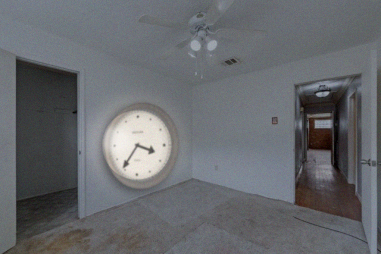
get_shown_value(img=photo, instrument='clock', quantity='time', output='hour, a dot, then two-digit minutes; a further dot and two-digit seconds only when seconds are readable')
3.36
